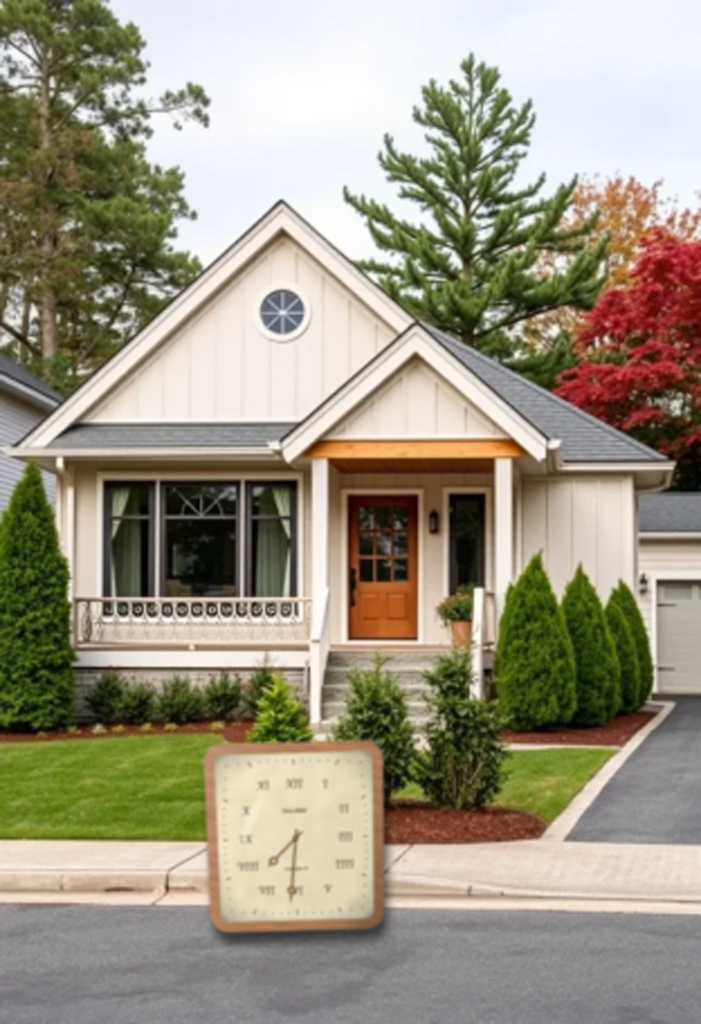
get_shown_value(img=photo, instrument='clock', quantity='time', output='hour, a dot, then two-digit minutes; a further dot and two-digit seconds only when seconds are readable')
7.31
